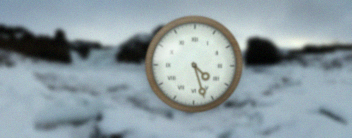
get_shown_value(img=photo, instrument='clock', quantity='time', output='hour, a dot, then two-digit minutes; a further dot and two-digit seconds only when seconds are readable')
4.27
